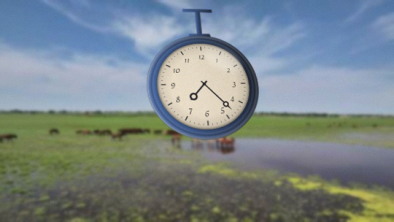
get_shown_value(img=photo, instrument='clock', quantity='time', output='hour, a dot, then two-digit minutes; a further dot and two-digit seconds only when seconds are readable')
7.23
